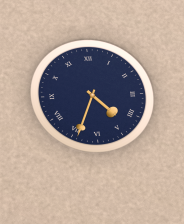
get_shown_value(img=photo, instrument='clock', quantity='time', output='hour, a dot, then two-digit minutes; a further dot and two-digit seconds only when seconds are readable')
4.34
